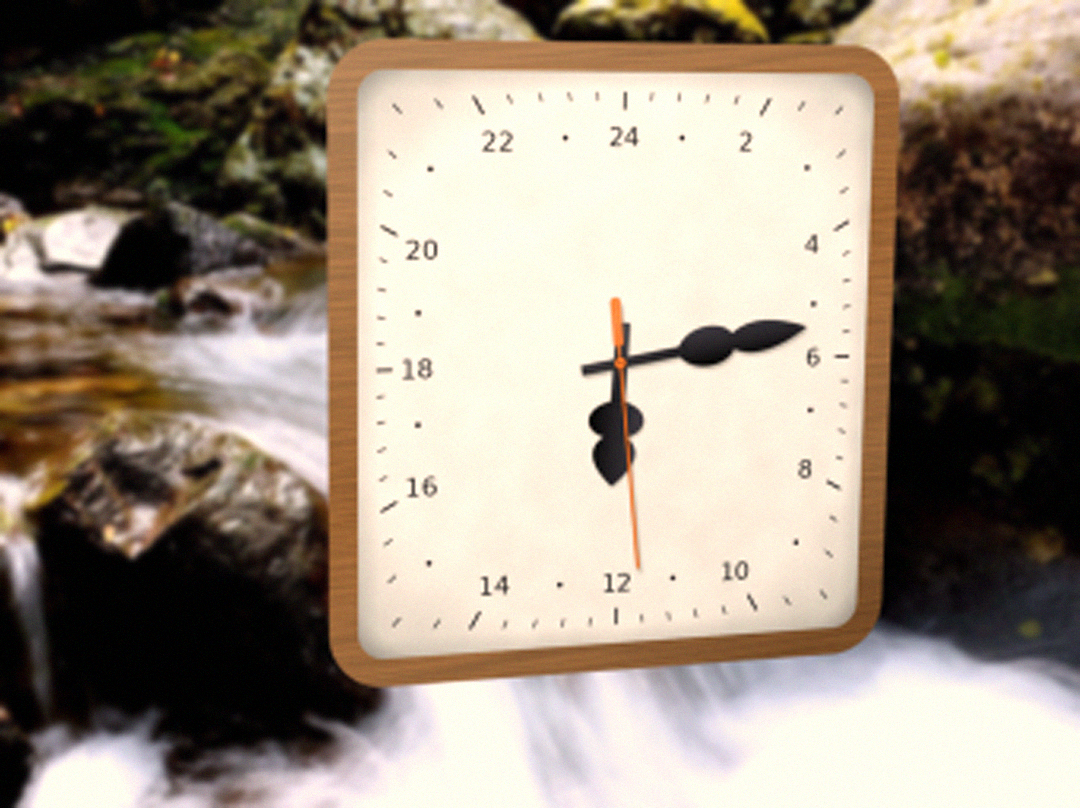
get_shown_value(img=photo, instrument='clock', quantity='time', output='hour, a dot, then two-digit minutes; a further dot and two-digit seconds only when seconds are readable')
12.13.29
